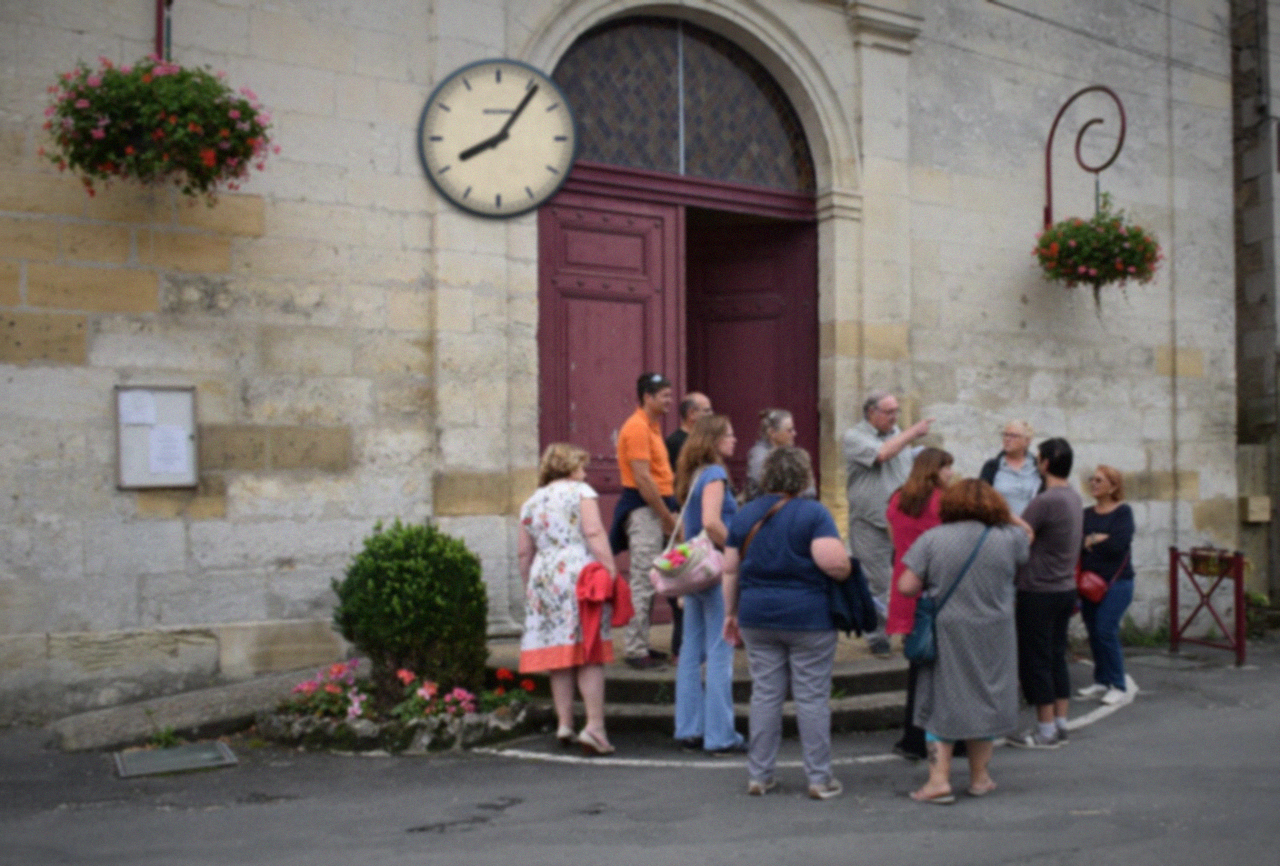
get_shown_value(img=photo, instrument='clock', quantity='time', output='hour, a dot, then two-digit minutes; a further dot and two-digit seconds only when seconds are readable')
8.06
